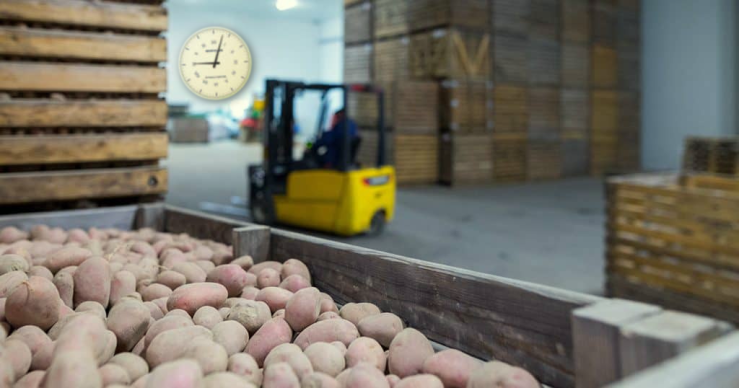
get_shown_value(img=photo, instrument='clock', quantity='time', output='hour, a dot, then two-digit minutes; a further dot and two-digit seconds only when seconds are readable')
9.03
